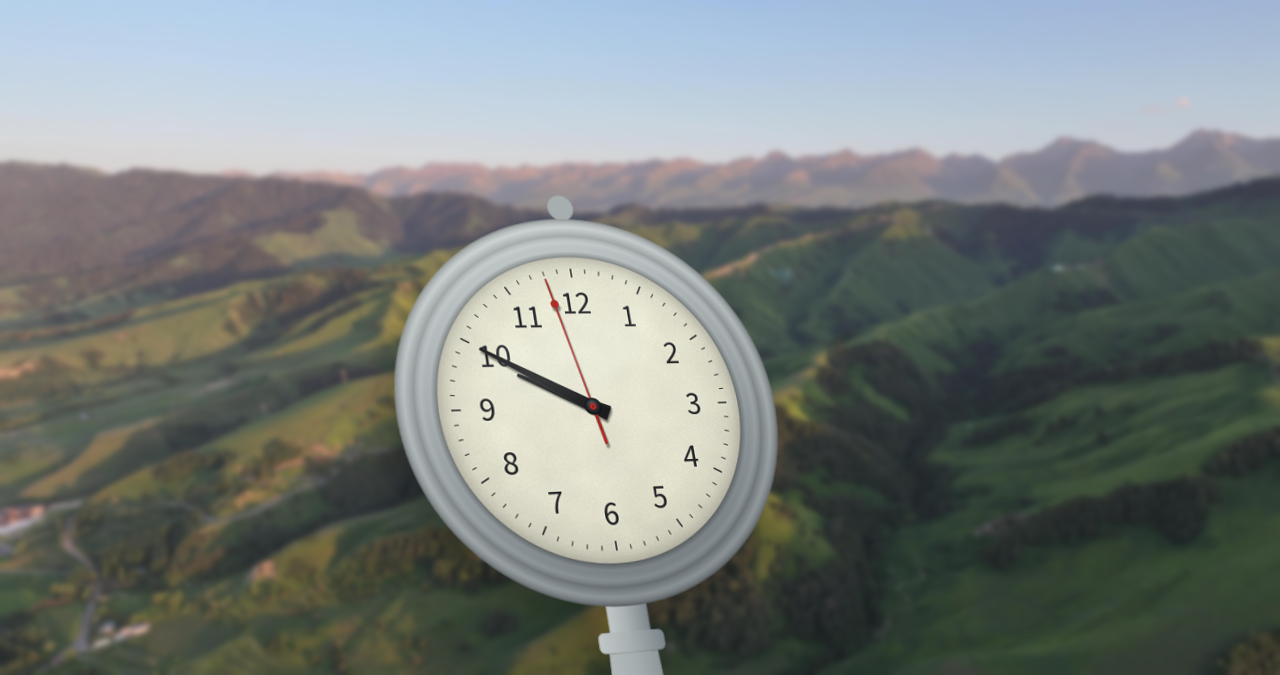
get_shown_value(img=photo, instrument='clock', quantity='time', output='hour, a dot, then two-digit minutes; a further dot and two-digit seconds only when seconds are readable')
9.49.58
